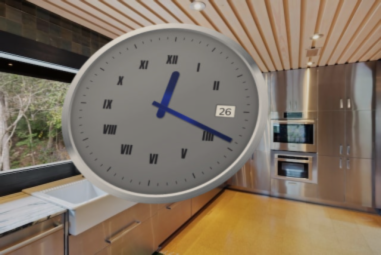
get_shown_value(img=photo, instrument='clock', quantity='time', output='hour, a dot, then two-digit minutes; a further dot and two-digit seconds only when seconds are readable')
12.19
